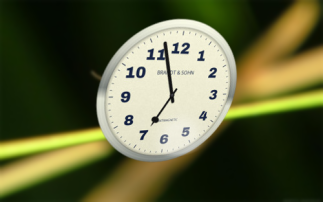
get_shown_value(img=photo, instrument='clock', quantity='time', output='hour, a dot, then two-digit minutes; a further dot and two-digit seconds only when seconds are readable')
6.57
